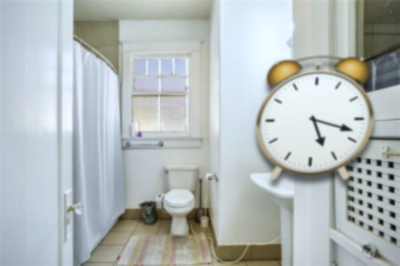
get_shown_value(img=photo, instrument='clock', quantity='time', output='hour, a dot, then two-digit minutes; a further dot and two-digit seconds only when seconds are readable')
5.18
